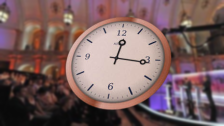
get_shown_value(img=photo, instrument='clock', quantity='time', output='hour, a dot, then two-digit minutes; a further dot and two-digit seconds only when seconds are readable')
12.16
